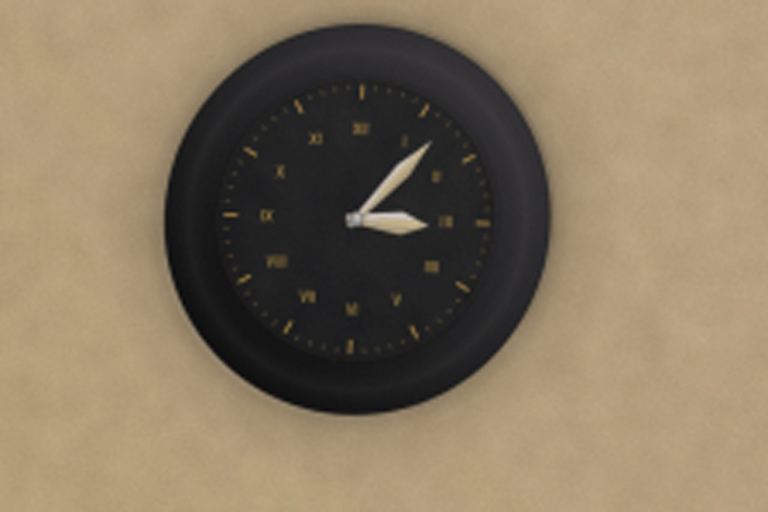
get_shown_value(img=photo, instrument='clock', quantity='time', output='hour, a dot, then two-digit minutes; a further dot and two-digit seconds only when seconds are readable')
3.07
